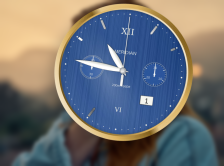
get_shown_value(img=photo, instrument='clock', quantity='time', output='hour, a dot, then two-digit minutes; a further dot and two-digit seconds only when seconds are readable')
10.46
